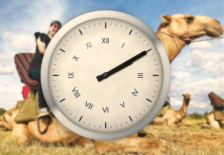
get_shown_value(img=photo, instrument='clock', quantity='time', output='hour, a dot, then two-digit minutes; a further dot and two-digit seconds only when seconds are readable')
2.10
